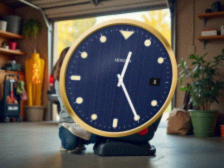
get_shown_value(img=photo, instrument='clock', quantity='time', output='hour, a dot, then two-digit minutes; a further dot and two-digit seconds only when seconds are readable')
12.25
